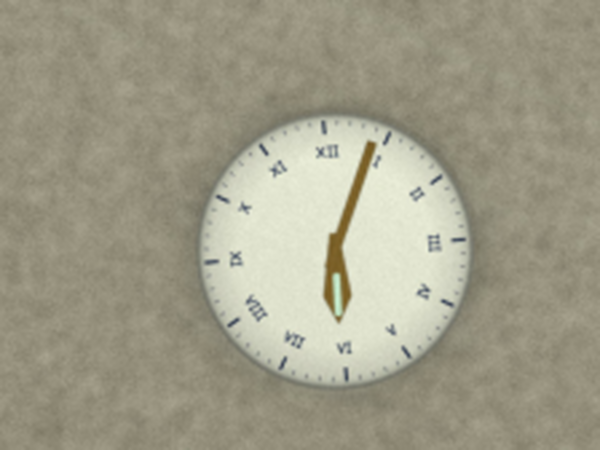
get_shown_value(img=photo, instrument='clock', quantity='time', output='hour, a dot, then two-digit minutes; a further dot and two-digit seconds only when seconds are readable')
6.04
